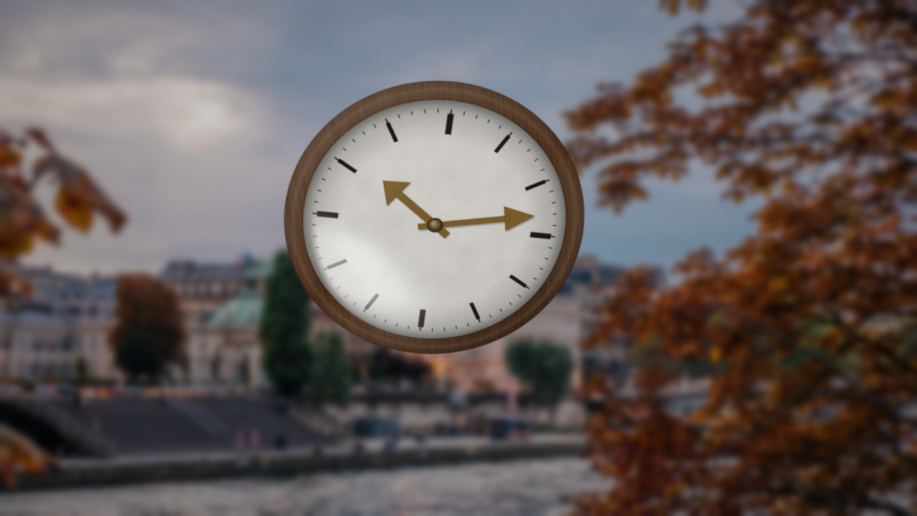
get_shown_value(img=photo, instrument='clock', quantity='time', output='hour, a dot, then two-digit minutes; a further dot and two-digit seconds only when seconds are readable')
10.13
